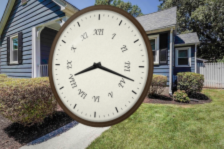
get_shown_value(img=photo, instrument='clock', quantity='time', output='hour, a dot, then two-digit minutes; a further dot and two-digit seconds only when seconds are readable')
8.18
